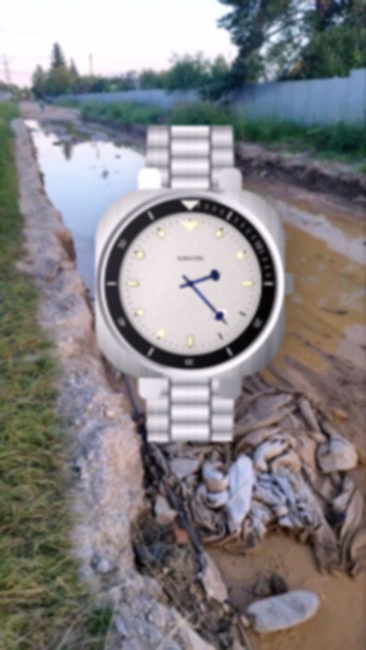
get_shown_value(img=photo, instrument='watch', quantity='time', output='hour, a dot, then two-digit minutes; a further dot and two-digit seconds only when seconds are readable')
2.23
